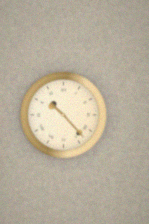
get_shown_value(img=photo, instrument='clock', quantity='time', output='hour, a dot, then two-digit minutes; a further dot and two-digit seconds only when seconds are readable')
10.23
